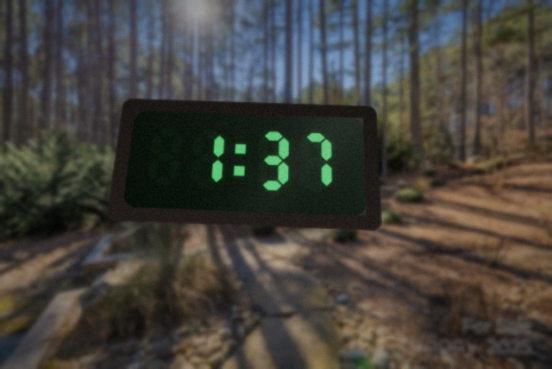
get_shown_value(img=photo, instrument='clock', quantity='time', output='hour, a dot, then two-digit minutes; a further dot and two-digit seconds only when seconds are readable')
1.37
